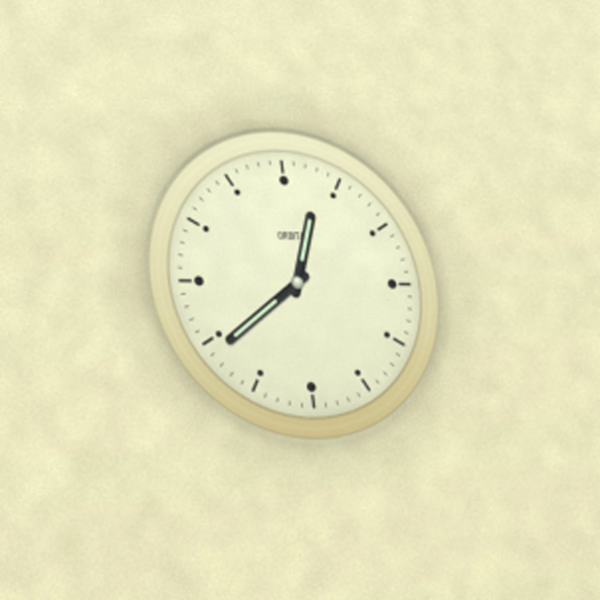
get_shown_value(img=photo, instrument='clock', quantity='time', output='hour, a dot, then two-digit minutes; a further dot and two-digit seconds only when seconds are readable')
12.39
